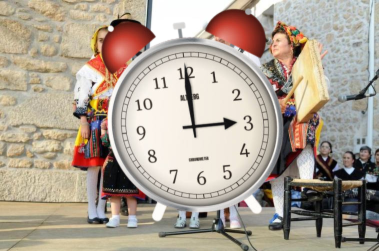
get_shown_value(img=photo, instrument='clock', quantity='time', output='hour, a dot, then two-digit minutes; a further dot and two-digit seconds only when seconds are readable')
3.00
